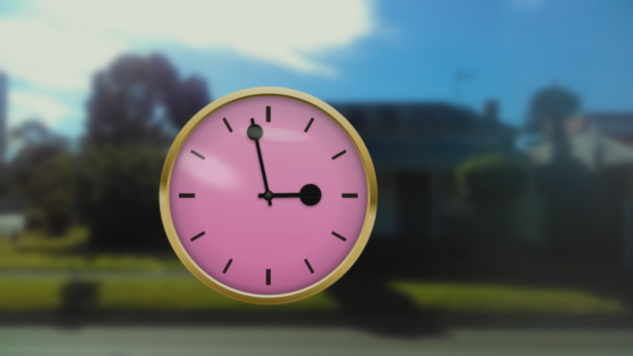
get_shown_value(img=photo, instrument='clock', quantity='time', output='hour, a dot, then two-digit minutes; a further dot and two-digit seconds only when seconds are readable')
2.58
